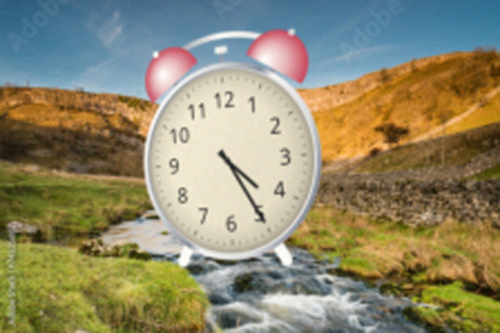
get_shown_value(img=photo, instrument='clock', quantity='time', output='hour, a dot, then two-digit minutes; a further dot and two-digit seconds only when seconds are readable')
4.25
